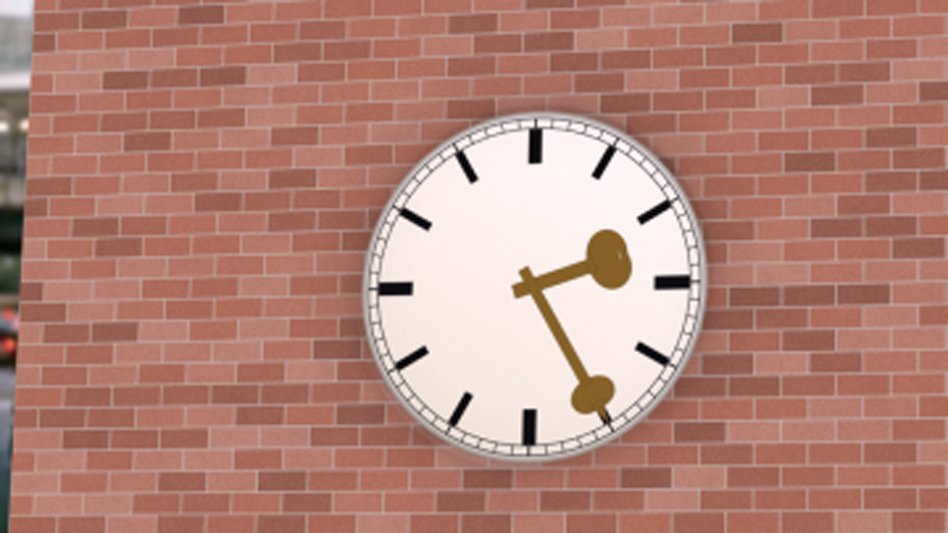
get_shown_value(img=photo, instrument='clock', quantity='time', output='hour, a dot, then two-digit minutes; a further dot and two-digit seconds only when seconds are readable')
2.25
